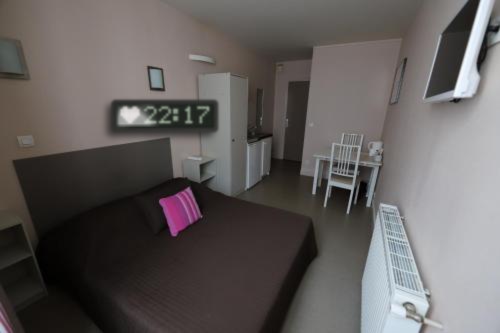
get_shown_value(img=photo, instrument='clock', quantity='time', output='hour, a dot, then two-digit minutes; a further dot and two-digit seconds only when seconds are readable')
22.17
